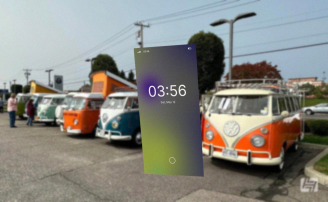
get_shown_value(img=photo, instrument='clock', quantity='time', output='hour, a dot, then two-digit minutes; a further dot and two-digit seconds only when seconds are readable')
3.56
